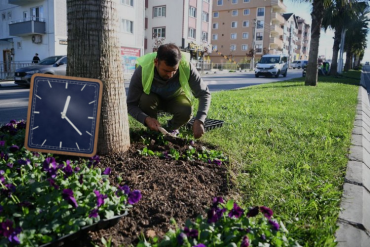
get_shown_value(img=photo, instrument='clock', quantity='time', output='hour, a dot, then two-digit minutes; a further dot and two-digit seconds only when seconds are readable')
12.22
